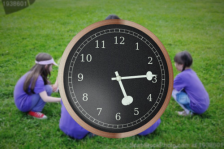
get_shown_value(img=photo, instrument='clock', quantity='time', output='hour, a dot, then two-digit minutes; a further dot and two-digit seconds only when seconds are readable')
5.14
